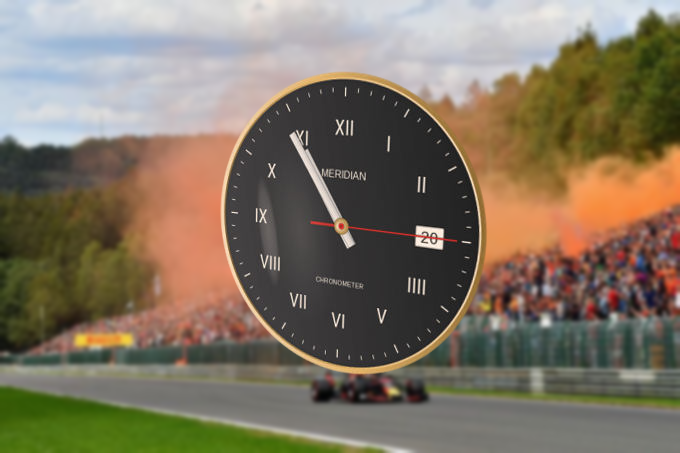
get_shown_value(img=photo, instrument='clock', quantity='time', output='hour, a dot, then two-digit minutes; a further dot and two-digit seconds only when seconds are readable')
10.54.15
